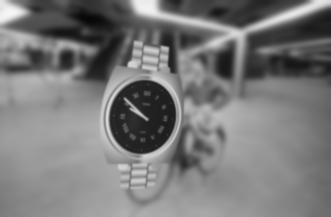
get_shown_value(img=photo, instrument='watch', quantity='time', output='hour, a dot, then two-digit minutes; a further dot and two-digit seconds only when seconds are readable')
9.51
